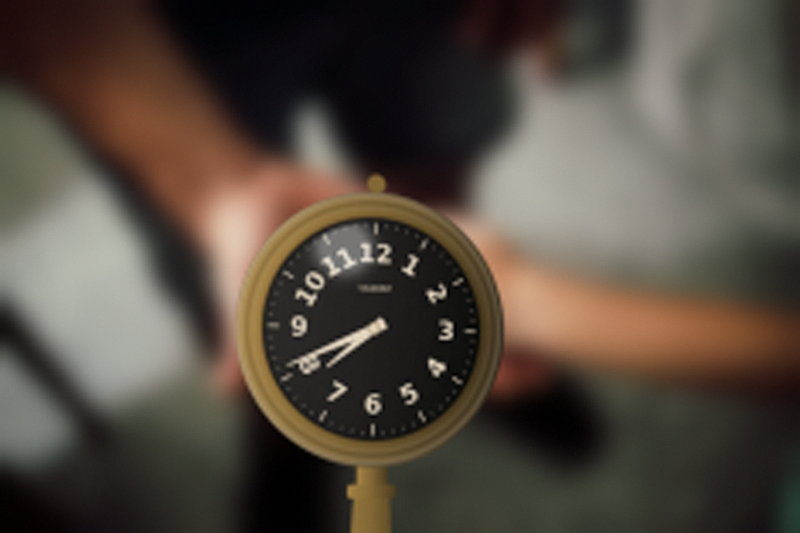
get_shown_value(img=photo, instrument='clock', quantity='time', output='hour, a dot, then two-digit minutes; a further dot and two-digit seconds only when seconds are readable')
7.41
